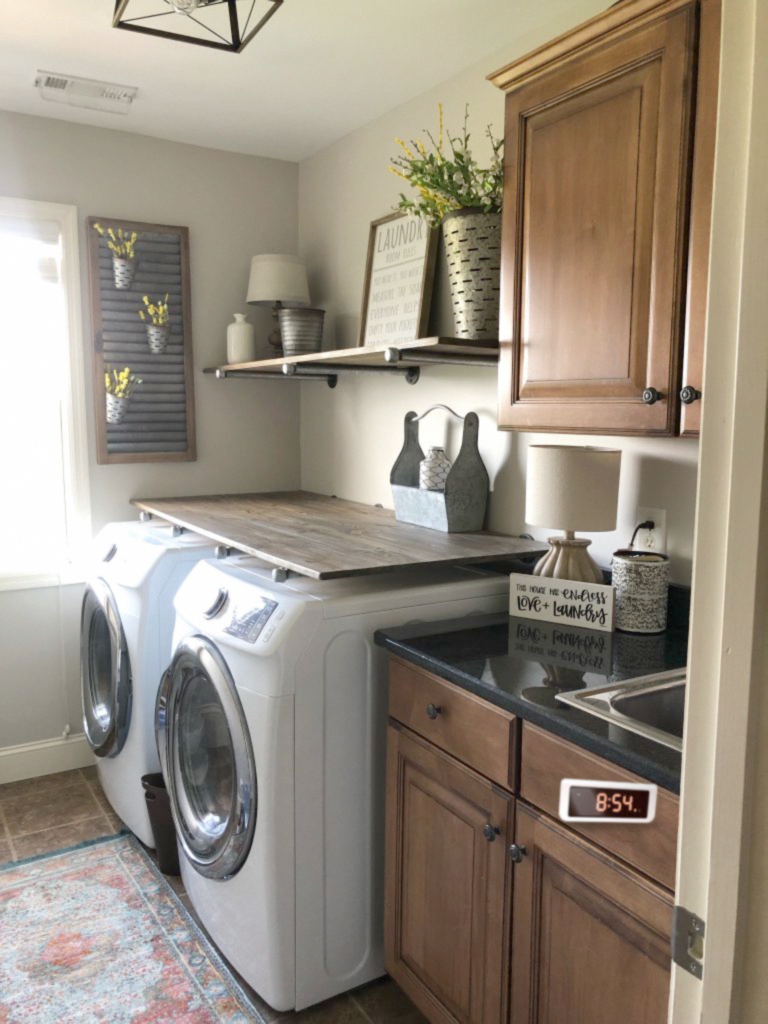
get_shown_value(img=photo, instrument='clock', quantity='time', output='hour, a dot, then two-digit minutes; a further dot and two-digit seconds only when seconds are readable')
8.54
